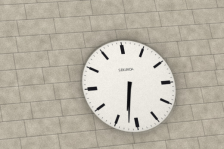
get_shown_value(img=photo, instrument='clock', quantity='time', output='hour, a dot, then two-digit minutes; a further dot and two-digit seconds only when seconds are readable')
6.32
